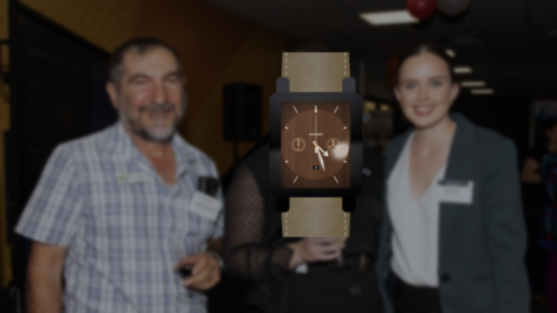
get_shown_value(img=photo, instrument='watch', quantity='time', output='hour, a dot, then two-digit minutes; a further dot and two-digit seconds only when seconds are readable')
4.27
